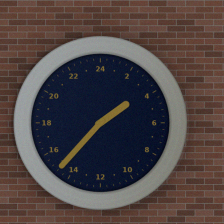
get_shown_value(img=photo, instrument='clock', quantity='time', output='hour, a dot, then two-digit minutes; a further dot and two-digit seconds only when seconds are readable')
3.37
